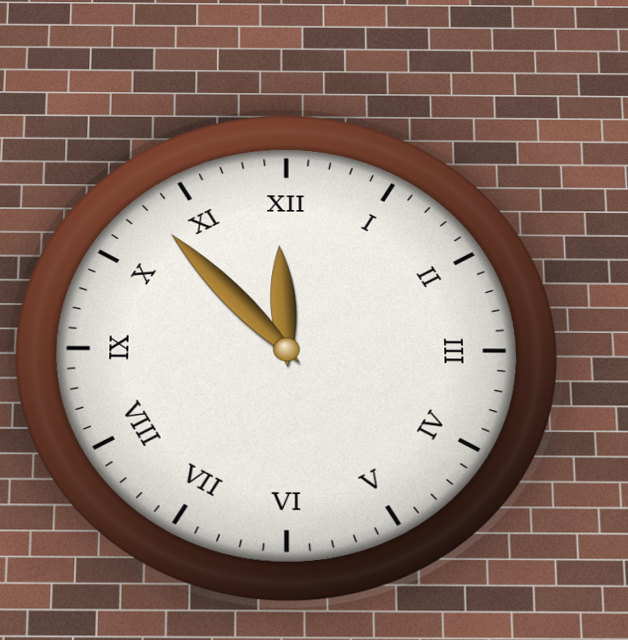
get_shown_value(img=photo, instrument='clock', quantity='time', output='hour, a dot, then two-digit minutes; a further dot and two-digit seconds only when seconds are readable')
11.53
